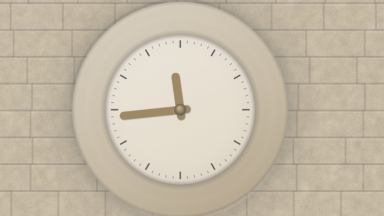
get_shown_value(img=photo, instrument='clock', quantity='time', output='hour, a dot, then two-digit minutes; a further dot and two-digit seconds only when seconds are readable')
11.44
